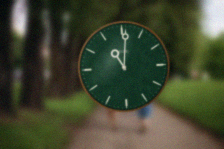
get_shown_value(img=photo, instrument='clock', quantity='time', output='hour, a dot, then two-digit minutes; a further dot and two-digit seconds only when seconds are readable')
11.01
